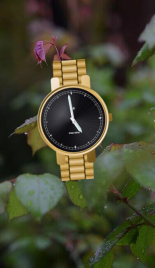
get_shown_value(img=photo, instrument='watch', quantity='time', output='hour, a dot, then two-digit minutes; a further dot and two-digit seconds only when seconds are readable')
4.59
